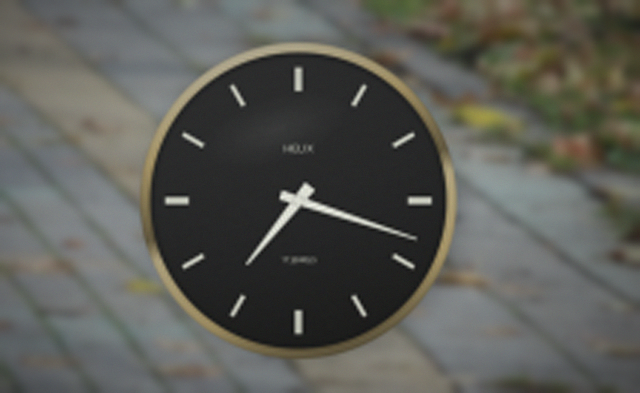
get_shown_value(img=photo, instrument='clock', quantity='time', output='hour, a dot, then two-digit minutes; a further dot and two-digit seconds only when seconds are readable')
7.18
